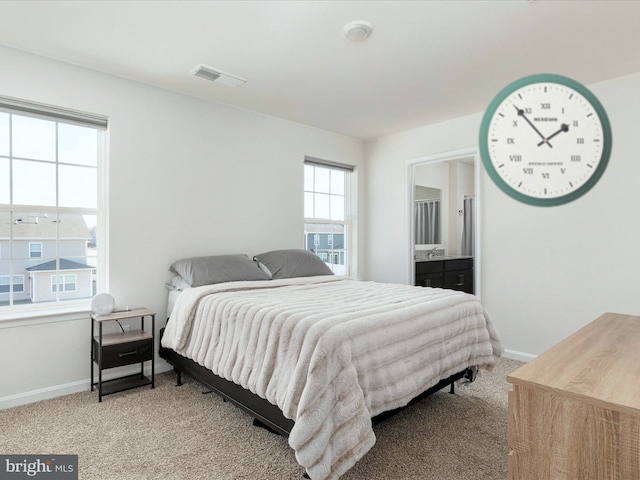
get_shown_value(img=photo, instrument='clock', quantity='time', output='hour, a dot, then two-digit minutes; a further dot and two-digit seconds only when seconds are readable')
1.53
